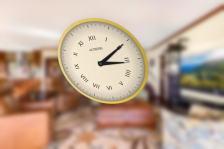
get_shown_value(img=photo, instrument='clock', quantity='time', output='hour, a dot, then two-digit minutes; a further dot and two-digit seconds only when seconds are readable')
3.10
